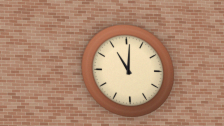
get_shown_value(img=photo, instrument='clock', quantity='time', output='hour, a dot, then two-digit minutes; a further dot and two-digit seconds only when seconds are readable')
11.01
